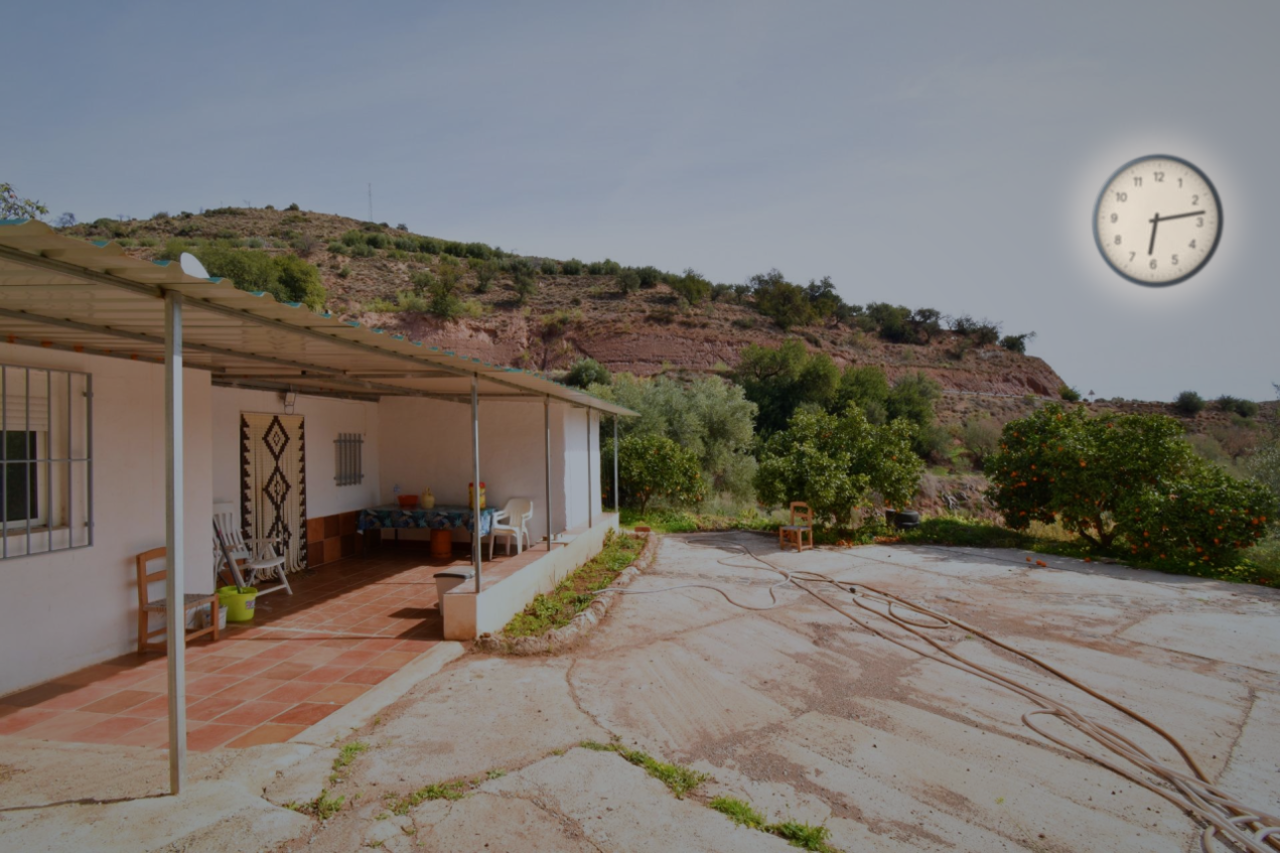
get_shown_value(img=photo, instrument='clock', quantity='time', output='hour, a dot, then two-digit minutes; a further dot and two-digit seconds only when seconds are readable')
6.13
